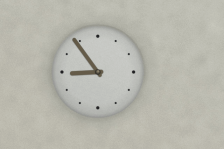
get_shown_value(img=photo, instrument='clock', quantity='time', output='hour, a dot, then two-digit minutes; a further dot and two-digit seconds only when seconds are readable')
8.54
